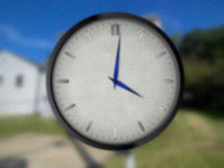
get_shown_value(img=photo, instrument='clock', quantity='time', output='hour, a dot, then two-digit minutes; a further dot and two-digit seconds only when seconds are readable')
4.01
